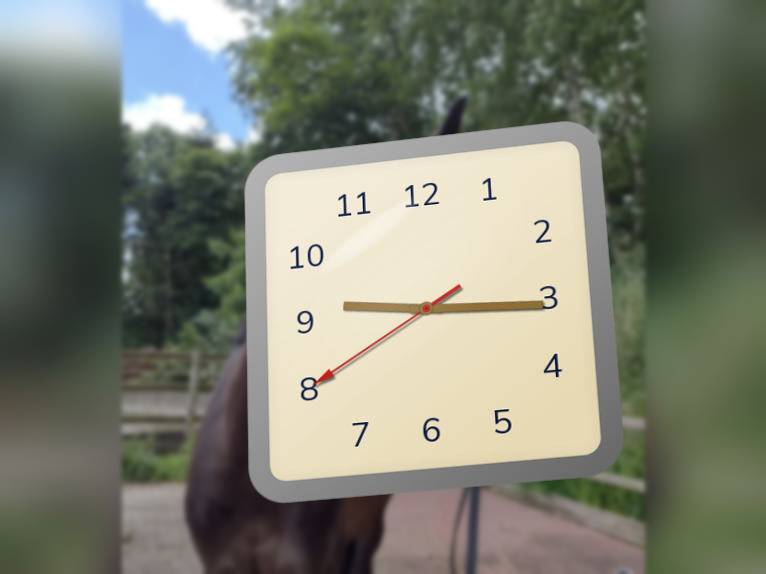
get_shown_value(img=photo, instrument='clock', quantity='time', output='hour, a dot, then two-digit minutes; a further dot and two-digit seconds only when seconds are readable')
9.15.40
